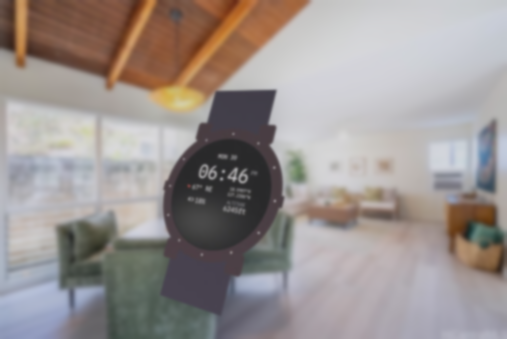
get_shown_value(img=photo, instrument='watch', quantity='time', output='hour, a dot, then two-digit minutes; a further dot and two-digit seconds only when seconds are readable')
6.46
